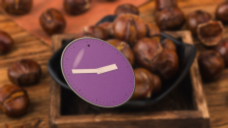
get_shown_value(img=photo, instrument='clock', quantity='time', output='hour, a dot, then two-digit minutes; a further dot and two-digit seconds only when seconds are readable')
2.46
